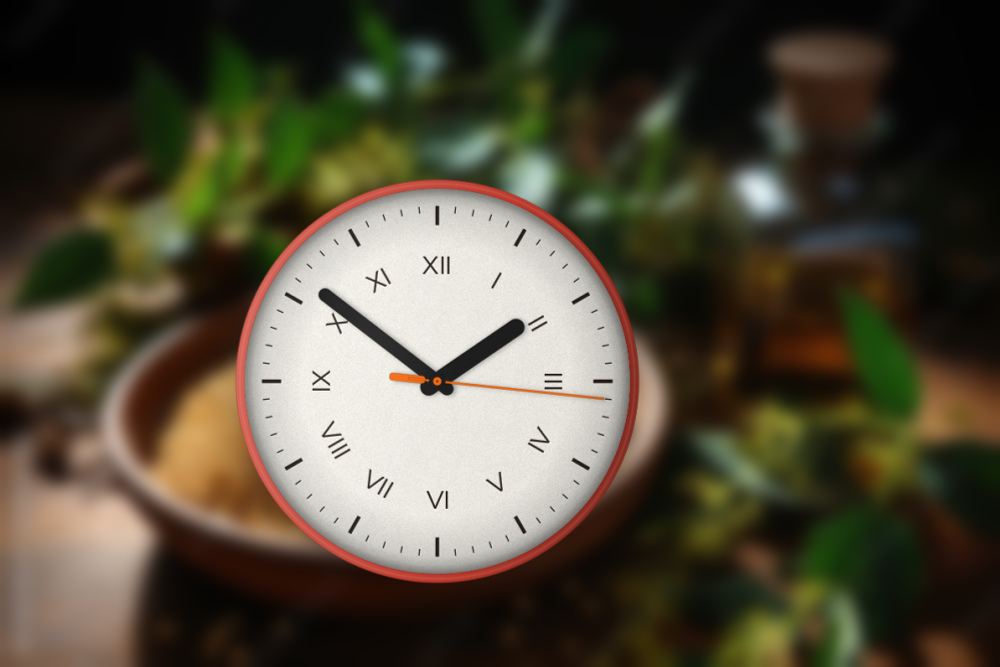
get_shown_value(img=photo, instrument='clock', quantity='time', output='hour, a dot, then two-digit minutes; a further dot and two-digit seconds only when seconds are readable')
1.51.16
